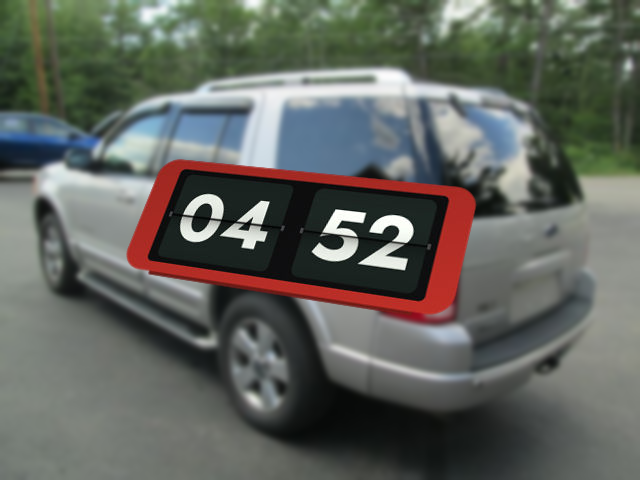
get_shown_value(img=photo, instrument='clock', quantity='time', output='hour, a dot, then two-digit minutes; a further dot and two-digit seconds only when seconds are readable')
4.52
